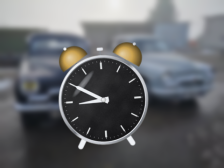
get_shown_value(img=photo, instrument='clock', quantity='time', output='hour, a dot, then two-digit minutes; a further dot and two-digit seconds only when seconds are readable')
8.50
